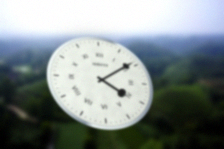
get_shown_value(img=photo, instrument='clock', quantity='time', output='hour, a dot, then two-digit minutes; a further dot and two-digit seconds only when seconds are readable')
4.09
